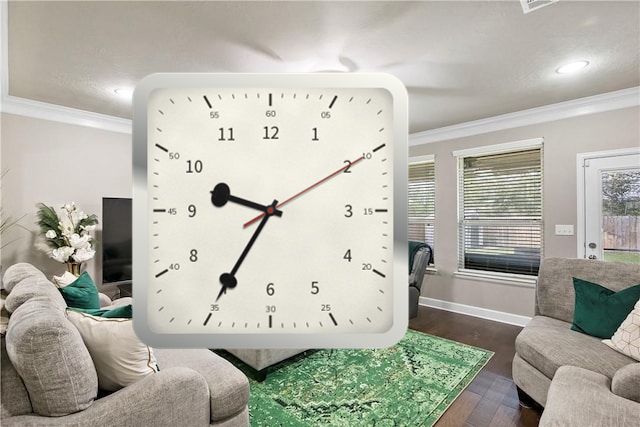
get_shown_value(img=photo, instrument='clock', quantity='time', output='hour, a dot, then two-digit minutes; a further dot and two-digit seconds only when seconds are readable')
9.35.10
